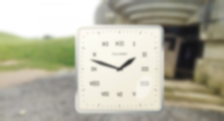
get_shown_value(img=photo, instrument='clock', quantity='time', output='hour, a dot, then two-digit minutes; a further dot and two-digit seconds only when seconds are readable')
1.48
